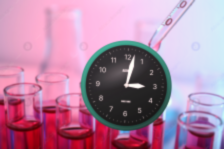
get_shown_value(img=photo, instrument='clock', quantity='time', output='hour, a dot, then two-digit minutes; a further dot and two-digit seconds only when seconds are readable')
3.02
